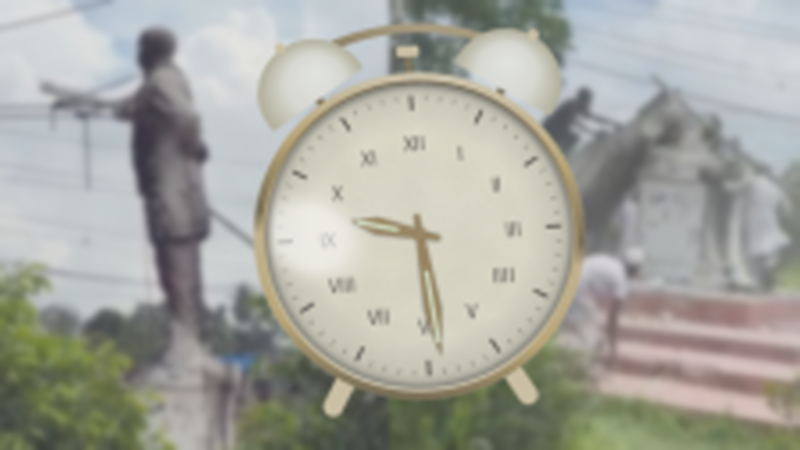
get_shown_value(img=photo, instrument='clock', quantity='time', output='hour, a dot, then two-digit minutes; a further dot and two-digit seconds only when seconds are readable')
9.29
